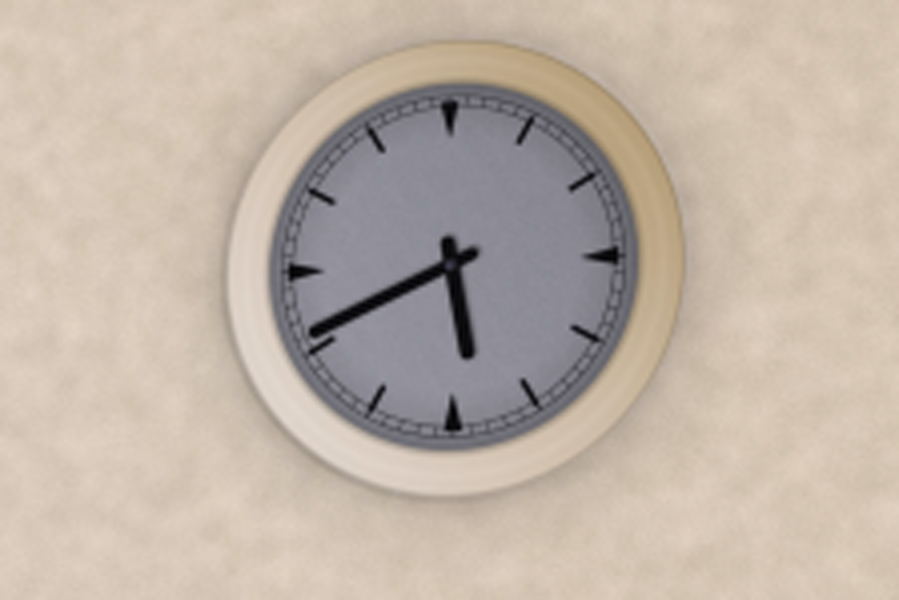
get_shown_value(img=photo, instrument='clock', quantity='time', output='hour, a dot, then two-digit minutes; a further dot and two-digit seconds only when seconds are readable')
5.41
